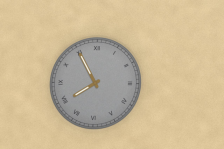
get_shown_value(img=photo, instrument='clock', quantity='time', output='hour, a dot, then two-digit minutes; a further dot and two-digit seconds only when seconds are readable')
7.55
